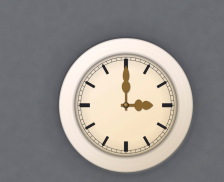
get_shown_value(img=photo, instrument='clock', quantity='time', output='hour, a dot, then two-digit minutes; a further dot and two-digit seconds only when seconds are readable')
3.00
